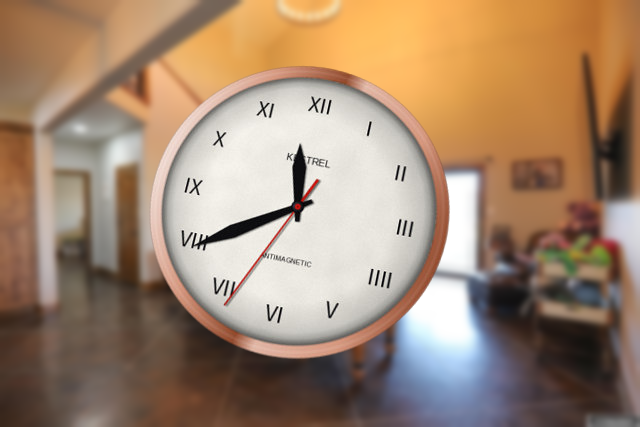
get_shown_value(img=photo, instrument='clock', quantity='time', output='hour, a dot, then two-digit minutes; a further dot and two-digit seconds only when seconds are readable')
11.39.34
